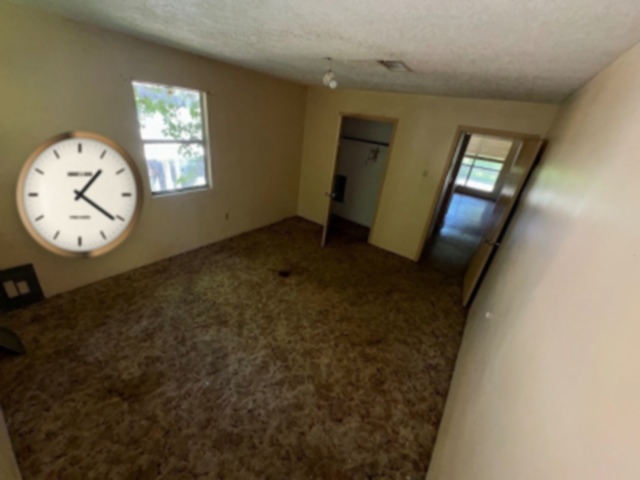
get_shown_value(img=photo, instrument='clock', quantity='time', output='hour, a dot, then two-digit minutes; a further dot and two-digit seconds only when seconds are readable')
1.21
